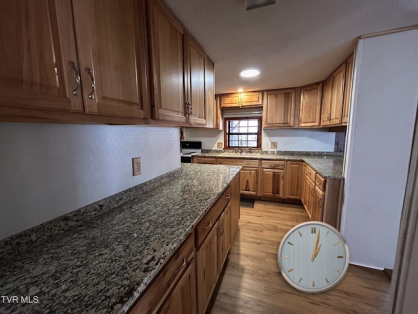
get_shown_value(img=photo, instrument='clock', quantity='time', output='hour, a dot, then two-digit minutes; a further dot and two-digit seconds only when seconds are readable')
1.02
